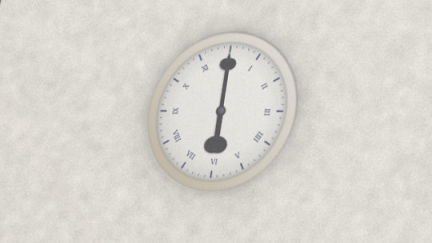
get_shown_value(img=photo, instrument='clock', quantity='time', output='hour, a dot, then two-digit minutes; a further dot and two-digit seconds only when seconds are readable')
6.00
